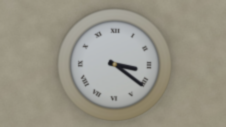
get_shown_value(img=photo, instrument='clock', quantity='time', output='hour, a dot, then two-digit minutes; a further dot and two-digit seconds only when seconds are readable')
3.21
